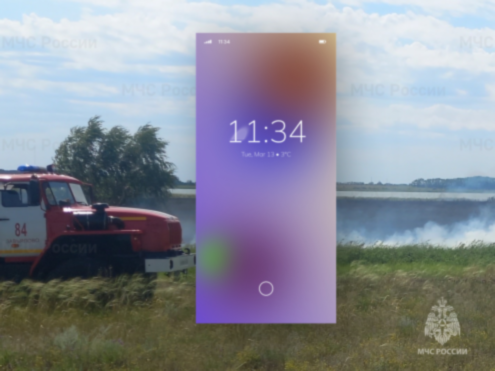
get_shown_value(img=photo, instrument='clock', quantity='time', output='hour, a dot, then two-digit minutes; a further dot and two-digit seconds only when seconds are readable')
11.34
